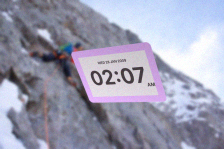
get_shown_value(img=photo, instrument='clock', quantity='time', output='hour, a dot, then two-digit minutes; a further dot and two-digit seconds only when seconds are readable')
2.07
